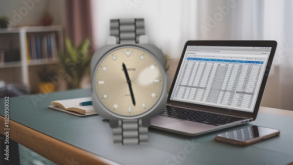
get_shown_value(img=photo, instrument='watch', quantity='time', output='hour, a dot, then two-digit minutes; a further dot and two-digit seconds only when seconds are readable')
11.28
